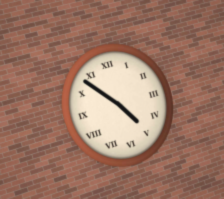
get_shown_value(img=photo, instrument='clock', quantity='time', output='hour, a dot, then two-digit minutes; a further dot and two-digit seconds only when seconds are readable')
4.53
